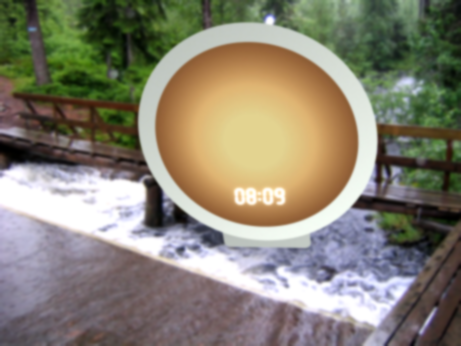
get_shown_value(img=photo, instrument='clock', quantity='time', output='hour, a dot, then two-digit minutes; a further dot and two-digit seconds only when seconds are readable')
8.09
